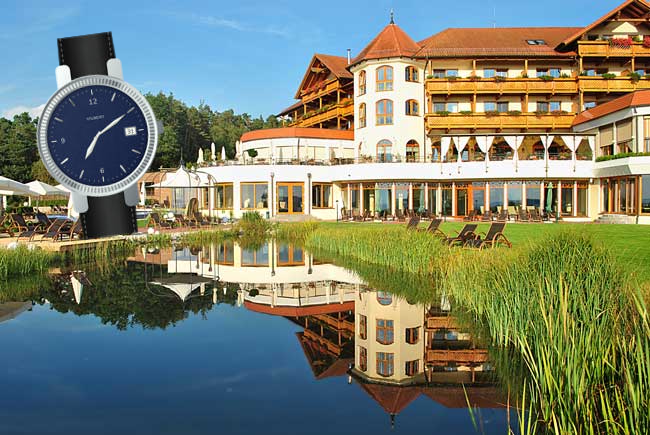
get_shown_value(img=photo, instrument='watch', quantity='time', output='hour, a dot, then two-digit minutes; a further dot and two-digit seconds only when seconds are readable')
7.10
